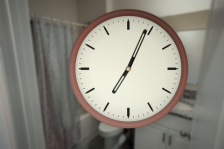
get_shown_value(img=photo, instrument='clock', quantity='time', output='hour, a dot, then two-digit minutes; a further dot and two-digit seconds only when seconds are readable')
7.04
